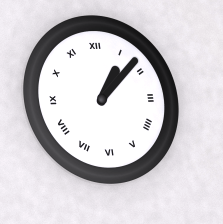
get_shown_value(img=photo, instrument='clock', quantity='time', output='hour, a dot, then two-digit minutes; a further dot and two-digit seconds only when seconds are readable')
1.08
